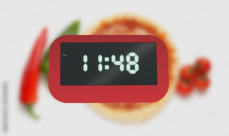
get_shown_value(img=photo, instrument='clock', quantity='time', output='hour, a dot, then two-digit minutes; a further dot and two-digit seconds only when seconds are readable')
11.48
